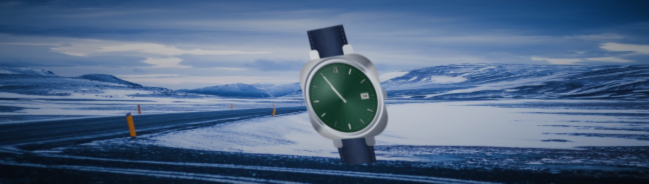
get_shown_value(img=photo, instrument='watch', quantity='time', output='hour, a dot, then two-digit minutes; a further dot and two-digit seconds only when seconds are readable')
10.55
